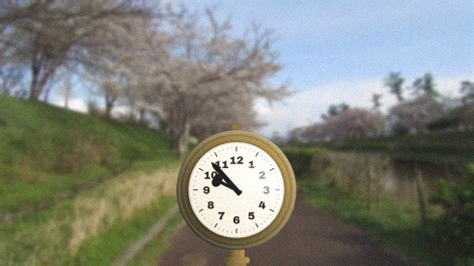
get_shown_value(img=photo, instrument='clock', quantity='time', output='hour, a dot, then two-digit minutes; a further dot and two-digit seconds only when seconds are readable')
9.53
